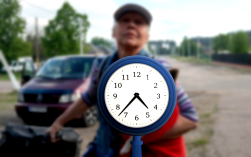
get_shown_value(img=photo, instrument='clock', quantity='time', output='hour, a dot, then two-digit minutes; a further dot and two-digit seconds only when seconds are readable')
4.37
